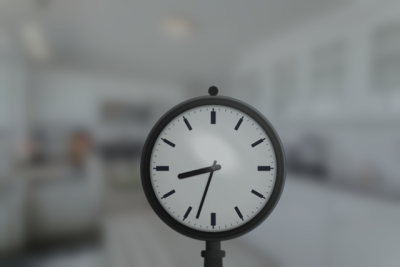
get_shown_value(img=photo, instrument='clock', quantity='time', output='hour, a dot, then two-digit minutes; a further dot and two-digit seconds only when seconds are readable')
8.33
